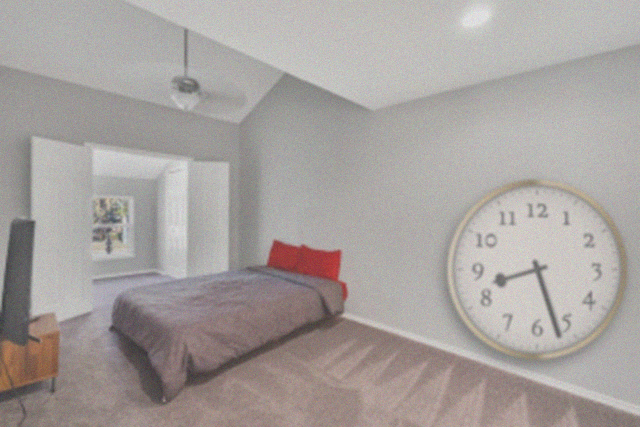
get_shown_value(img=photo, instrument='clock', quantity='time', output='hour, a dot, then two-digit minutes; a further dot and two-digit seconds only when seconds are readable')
8.27
